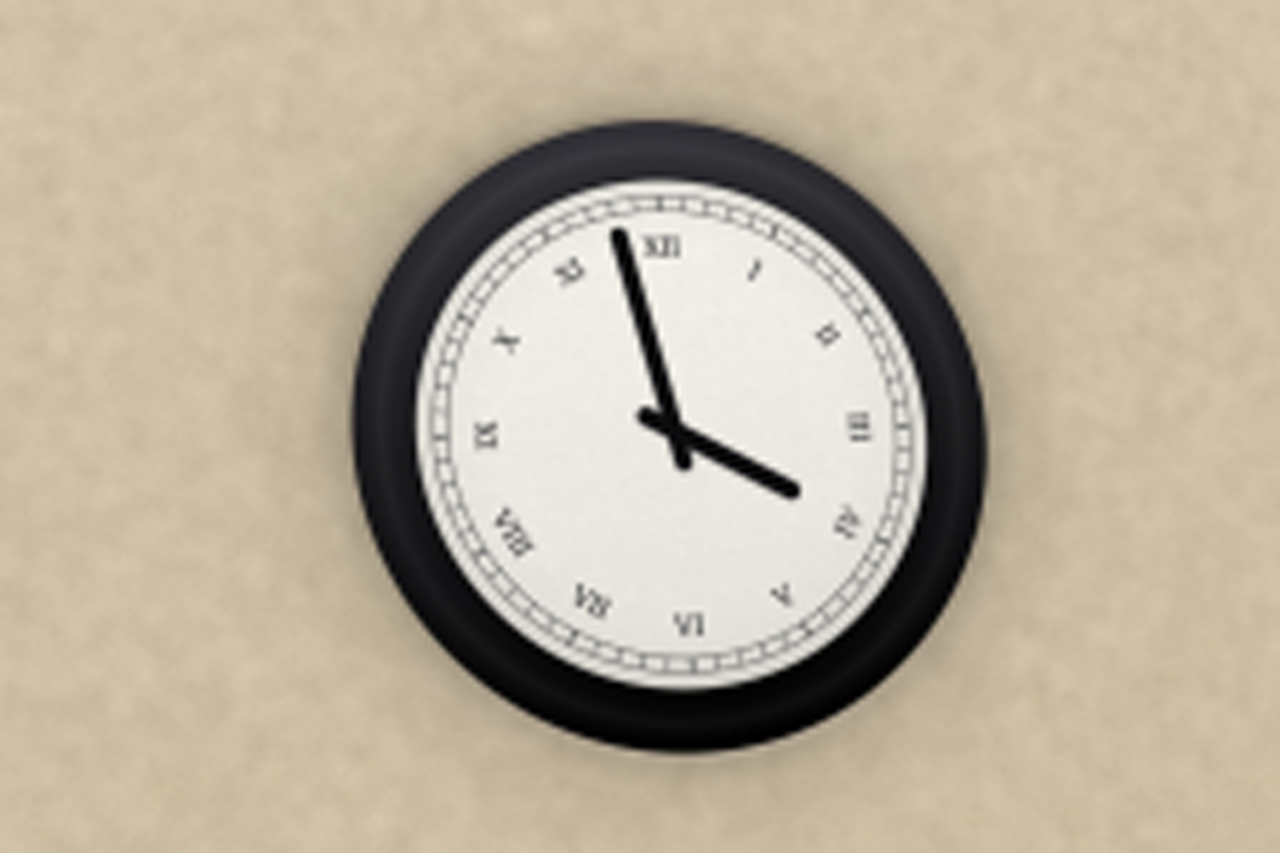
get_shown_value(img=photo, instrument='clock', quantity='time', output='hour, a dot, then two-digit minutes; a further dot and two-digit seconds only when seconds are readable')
3.58
